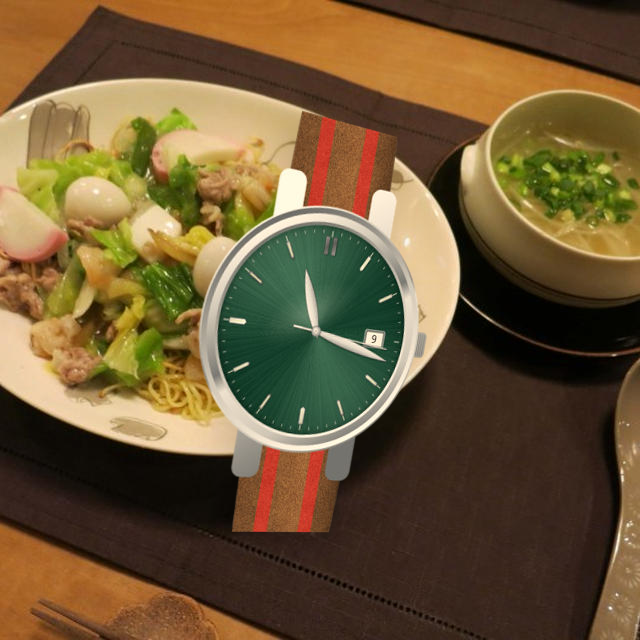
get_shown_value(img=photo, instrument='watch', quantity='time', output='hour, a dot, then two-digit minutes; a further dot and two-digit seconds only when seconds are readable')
11.17.16
